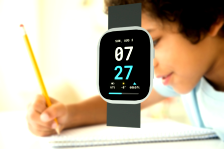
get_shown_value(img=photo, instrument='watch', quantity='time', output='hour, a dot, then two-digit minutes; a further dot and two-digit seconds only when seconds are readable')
7.27
